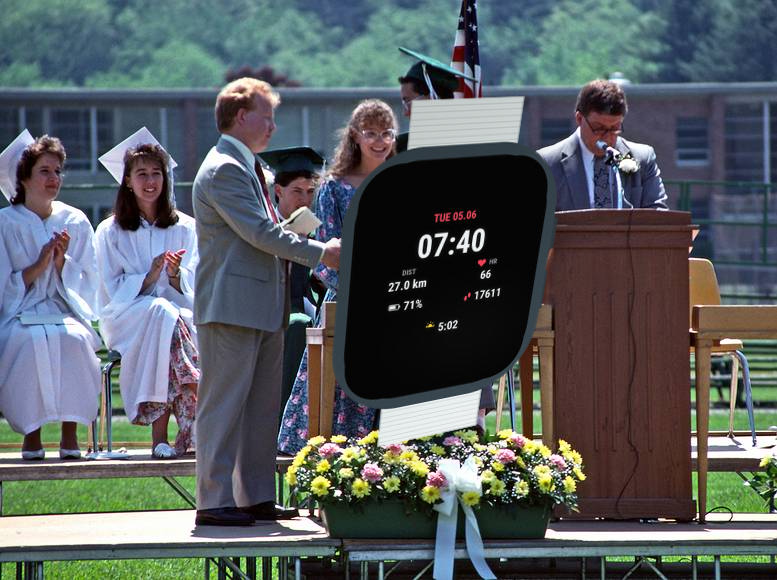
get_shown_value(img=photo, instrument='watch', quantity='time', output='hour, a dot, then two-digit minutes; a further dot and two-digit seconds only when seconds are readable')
7.40
